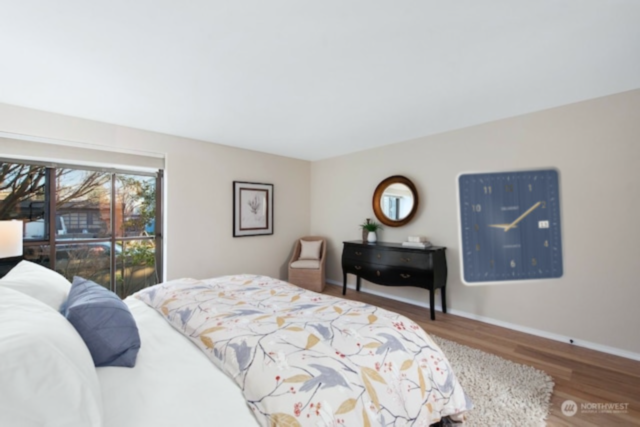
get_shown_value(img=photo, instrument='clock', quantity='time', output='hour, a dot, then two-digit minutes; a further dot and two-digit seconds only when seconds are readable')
9.09
